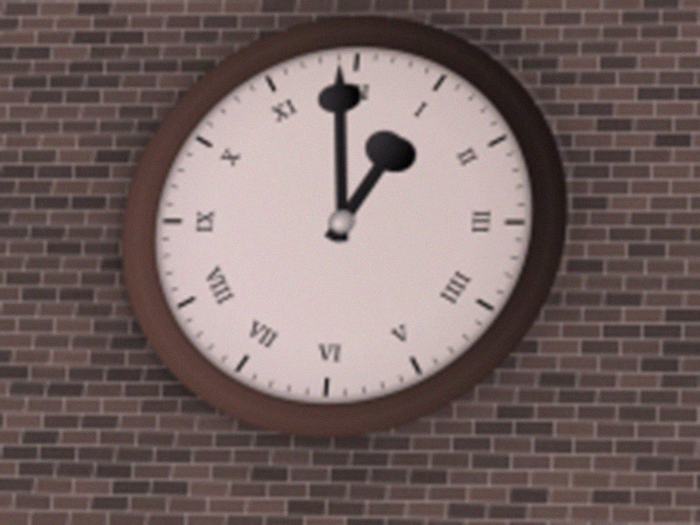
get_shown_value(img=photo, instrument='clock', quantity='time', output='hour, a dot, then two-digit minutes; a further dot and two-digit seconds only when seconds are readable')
12.59
